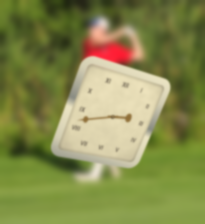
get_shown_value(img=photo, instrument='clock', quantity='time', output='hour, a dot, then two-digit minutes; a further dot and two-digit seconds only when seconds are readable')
2.42
